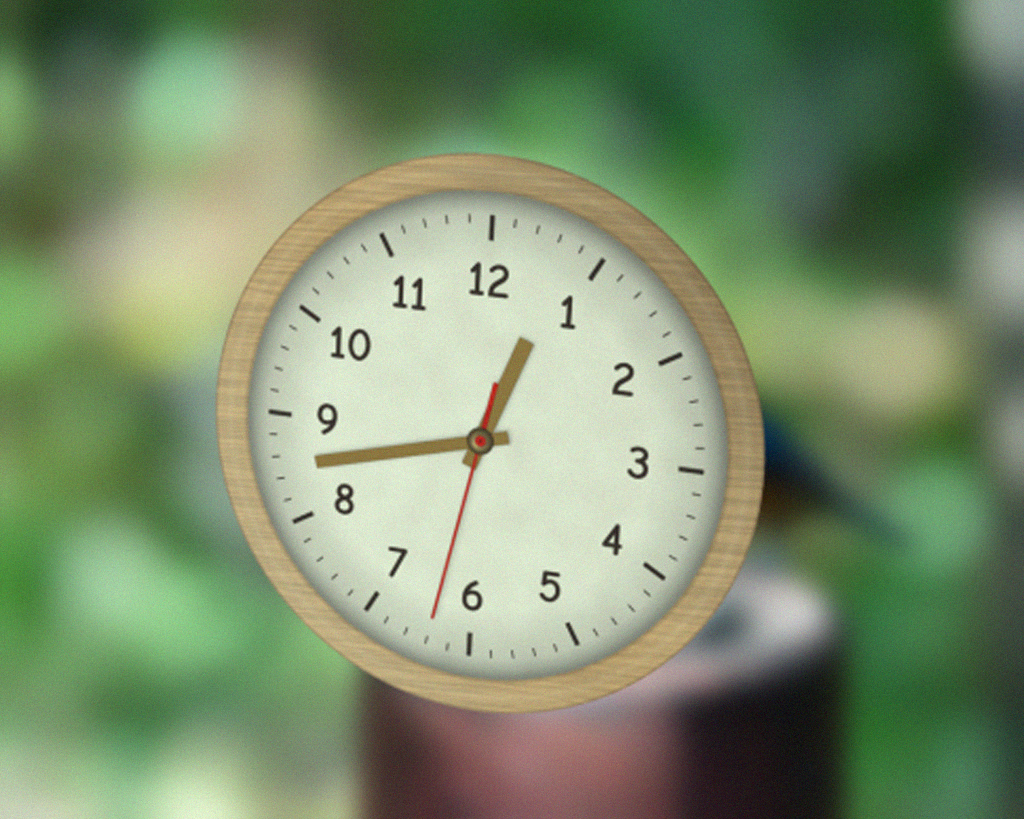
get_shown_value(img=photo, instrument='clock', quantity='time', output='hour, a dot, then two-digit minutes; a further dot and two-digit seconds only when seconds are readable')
12.42.32
